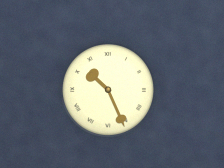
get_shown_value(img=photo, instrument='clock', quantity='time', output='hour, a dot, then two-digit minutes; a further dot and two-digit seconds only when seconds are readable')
10.26
